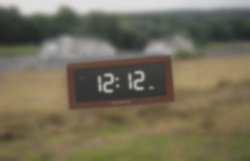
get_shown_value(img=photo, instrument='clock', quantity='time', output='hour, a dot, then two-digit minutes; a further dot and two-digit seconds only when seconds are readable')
12.12
